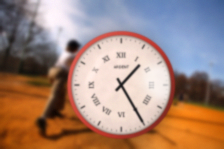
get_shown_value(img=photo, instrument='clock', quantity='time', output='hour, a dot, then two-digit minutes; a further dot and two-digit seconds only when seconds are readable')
1.25
